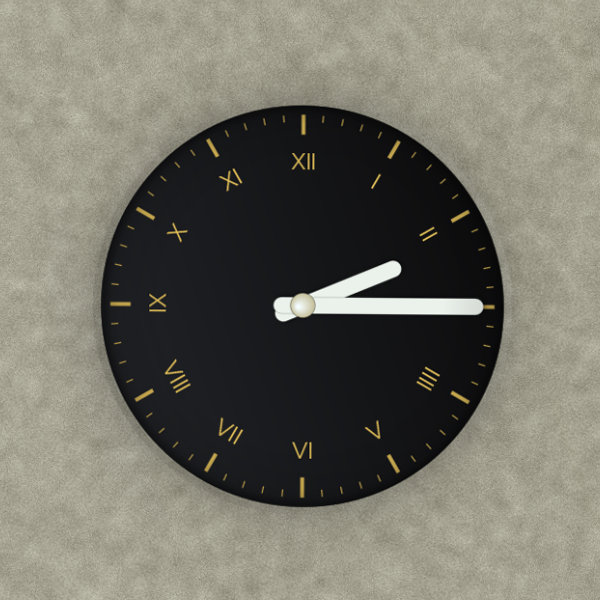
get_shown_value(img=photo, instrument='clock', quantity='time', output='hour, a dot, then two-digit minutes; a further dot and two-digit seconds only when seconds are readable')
2.15
